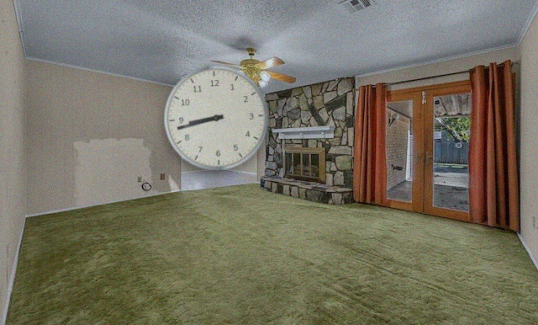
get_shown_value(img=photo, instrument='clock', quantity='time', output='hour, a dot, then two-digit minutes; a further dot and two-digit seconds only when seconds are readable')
8.43
